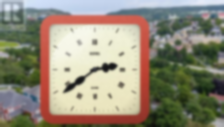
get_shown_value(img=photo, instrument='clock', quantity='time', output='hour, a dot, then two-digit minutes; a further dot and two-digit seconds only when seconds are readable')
2.39
